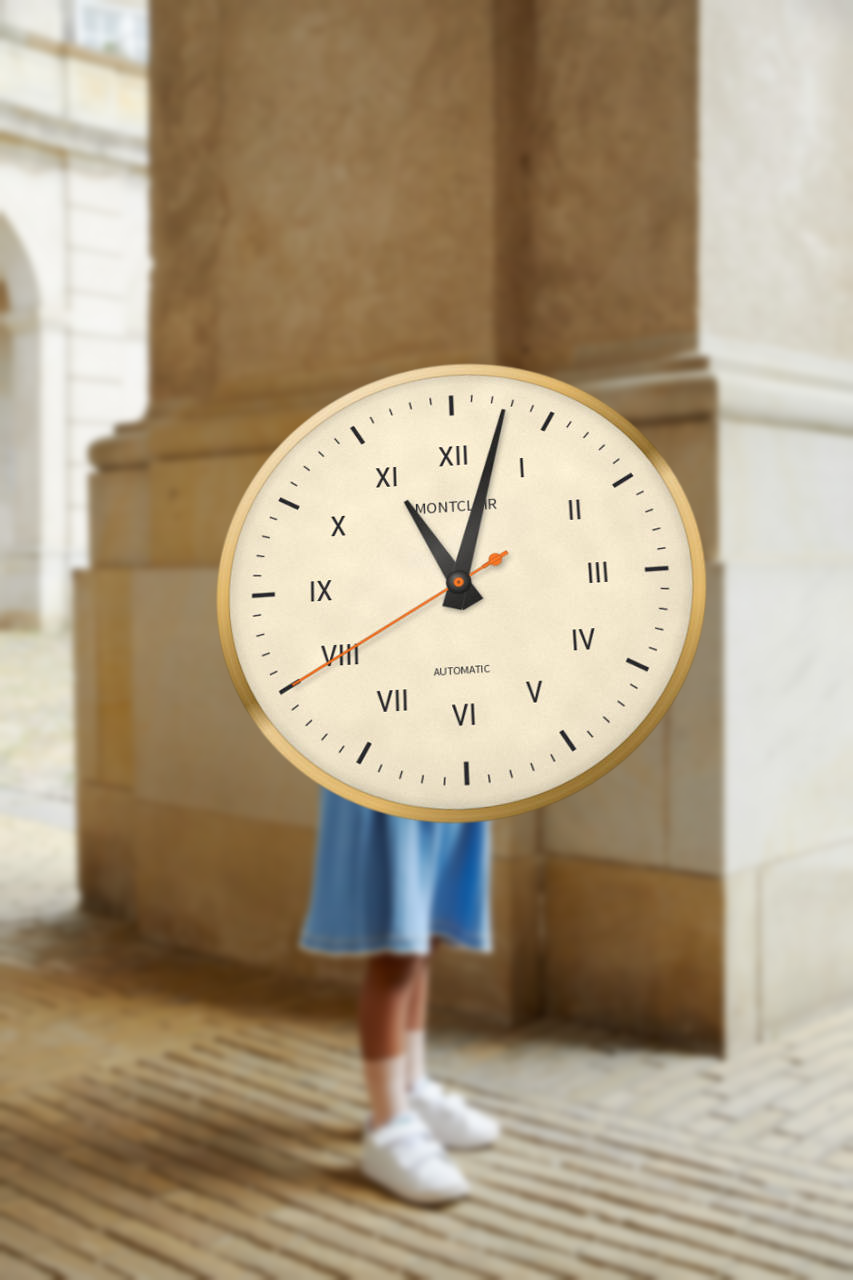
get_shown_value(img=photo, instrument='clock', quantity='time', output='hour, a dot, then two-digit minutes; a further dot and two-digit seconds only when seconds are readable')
11.02.40
